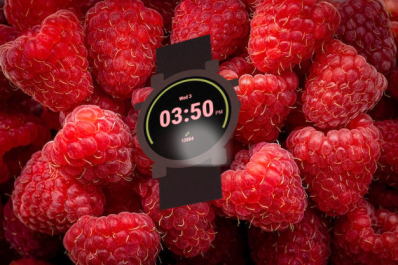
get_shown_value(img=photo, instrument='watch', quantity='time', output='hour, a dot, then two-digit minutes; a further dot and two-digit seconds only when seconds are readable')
3.50
